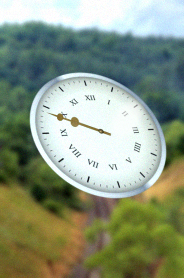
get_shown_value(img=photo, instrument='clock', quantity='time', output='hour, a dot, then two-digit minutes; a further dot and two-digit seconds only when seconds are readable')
9.49
